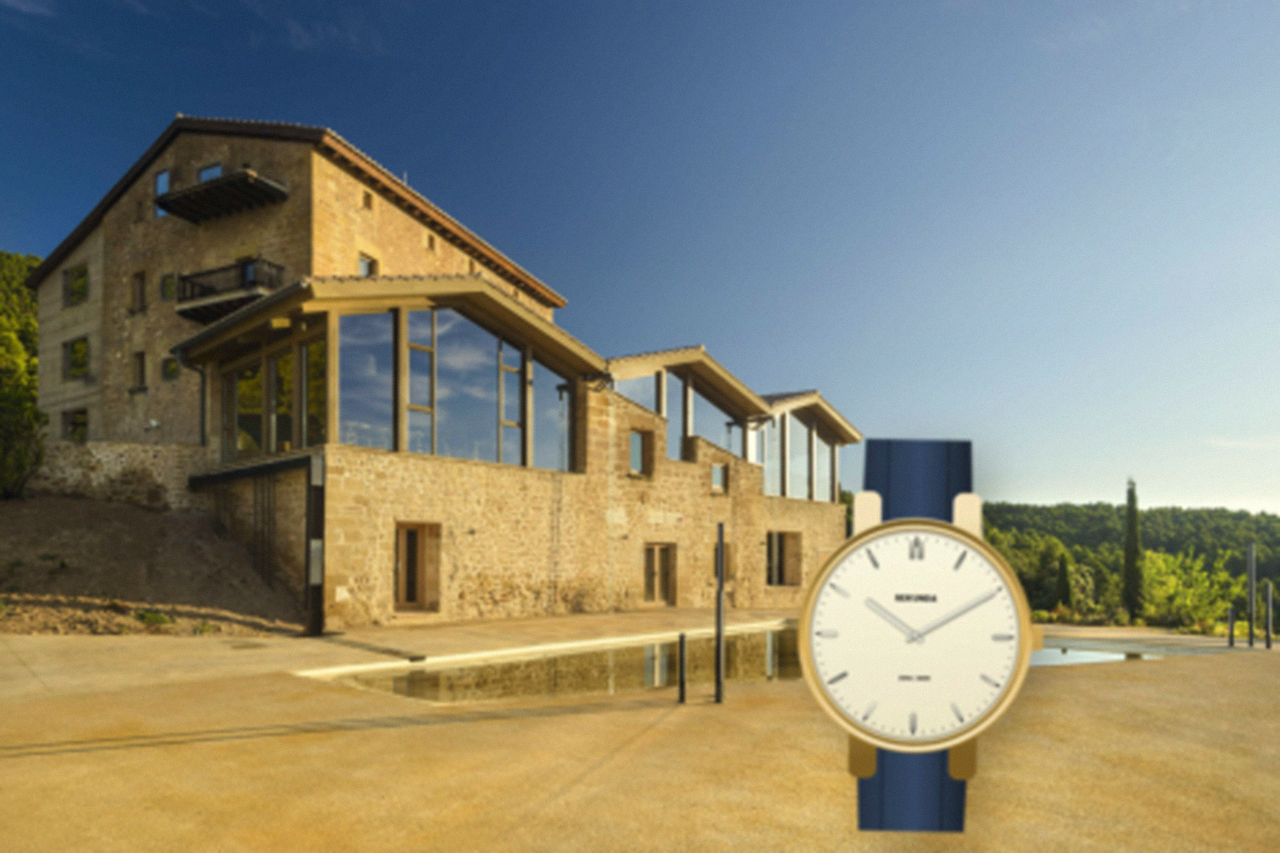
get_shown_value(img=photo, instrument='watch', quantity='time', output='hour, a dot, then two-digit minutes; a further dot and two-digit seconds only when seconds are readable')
10.10
